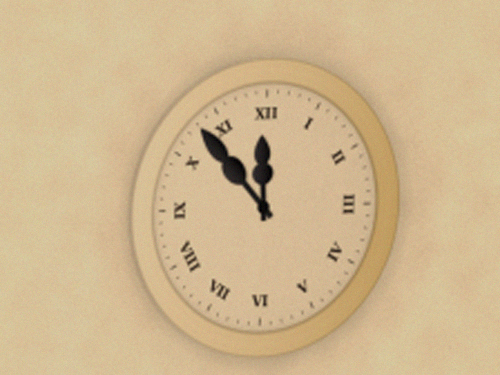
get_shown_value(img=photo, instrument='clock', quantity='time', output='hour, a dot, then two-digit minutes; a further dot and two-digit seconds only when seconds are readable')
11.53
